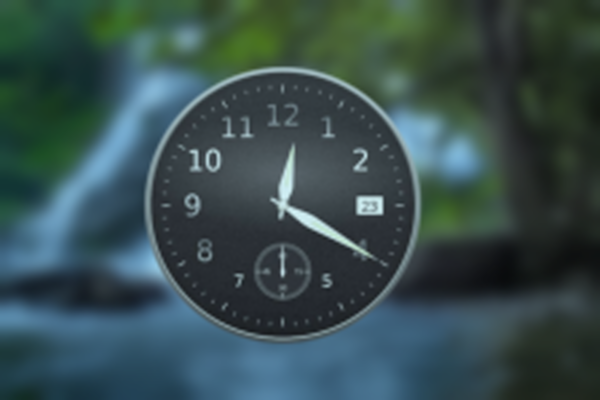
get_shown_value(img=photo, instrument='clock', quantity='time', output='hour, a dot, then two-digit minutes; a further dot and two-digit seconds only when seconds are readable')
12.20
